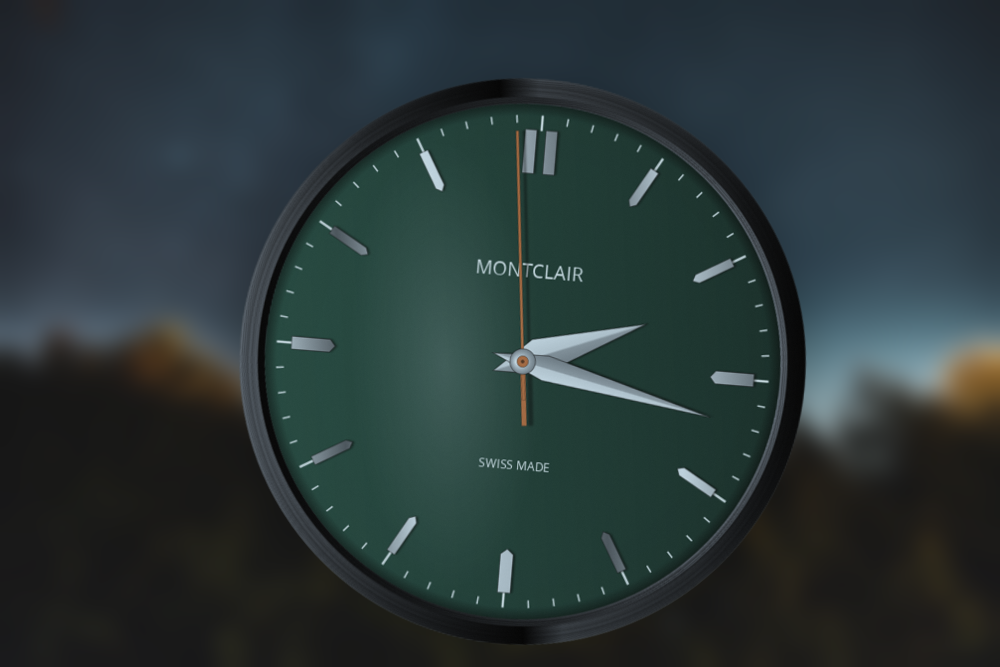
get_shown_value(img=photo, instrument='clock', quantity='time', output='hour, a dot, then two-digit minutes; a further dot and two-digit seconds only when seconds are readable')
2.16.59
